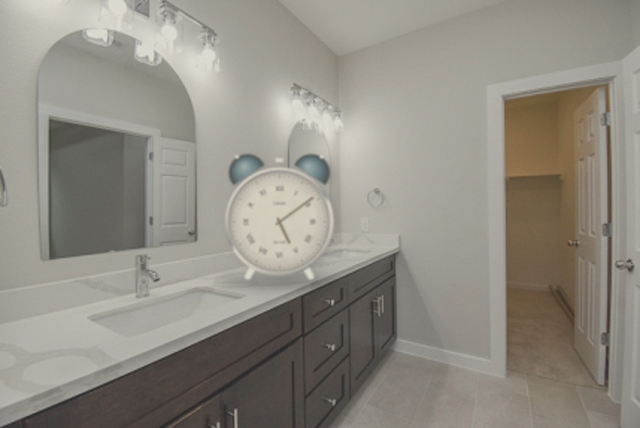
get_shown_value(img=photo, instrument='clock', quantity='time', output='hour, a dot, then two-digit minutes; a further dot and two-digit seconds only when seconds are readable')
5.09
